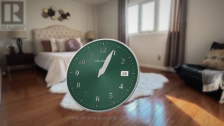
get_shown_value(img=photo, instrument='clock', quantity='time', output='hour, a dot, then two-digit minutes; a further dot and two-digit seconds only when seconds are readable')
1.04
